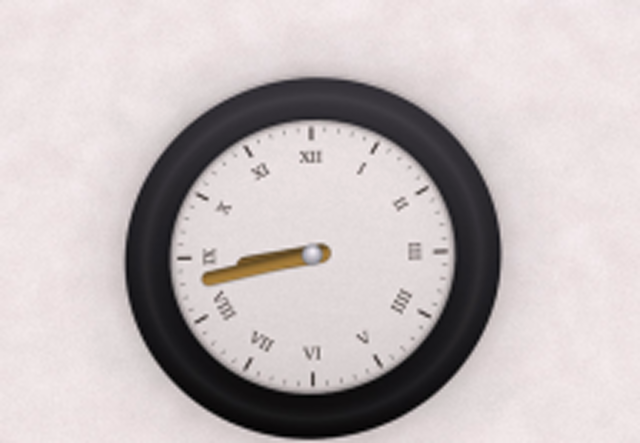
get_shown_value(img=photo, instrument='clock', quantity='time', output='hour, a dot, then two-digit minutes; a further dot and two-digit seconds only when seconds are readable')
8.43
